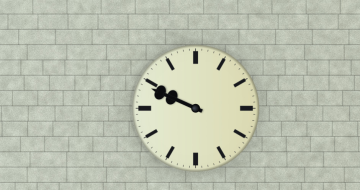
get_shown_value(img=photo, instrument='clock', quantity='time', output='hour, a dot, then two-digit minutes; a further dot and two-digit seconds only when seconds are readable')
9.49
